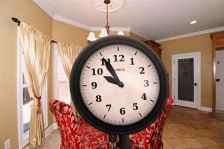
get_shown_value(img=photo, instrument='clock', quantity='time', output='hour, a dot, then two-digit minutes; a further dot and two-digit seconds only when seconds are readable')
9.55
